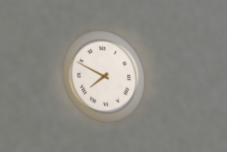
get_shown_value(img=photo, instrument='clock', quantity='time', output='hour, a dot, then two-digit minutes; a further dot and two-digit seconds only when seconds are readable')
7.49
